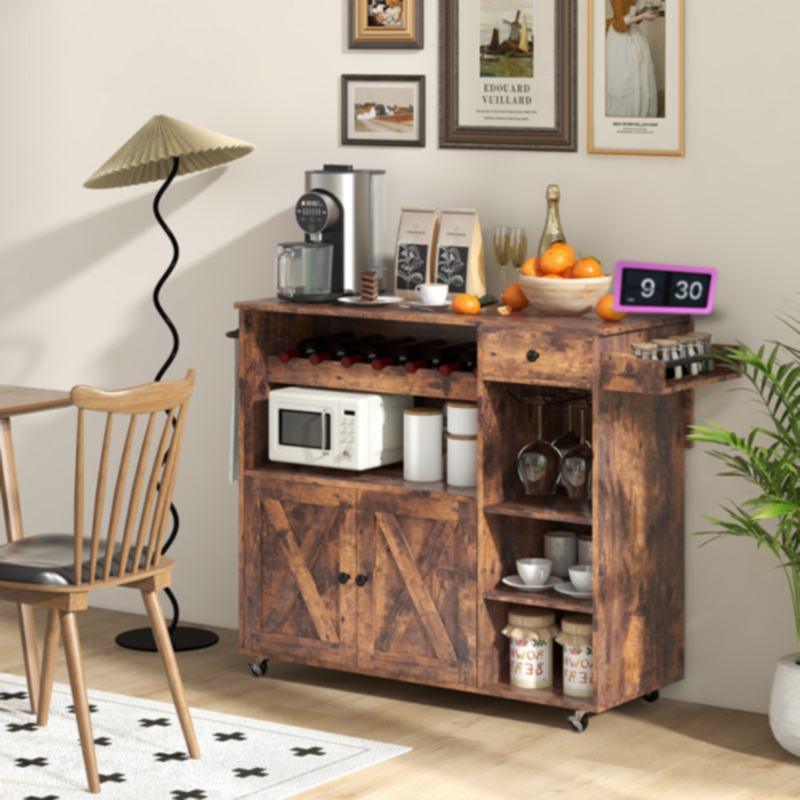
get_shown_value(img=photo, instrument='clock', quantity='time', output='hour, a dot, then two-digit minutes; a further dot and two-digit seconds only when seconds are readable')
9.30
